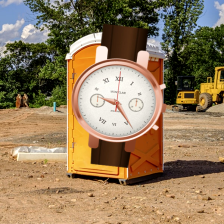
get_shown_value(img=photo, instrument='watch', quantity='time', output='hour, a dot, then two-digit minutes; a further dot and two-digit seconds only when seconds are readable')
9.24
